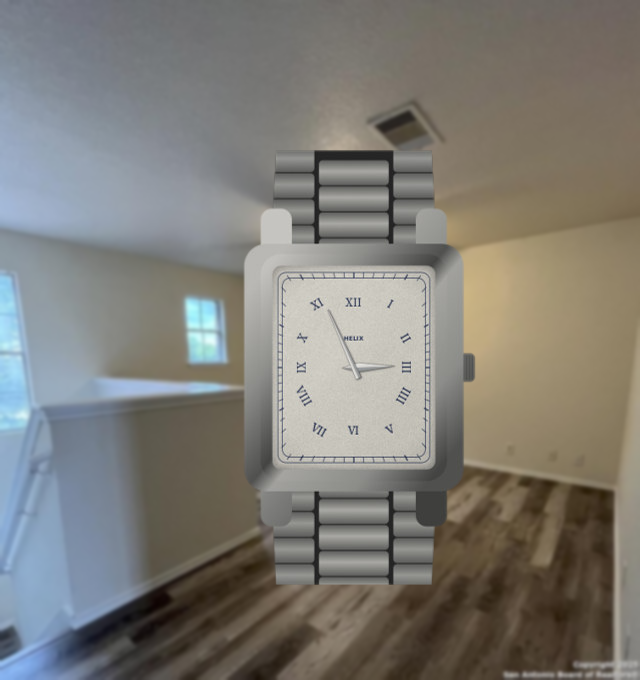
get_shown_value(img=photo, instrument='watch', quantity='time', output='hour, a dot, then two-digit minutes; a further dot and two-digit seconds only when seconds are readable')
2.56
